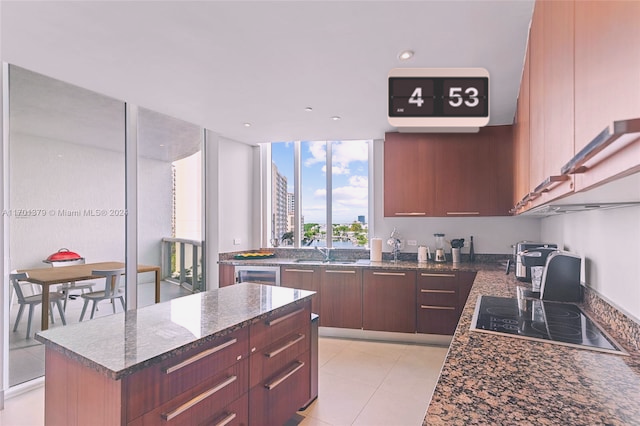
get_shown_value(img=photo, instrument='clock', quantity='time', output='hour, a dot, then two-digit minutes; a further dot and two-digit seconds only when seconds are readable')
4.53
